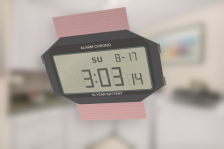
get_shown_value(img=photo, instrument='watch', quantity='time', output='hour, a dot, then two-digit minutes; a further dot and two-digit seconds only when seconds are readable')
3.03.14
